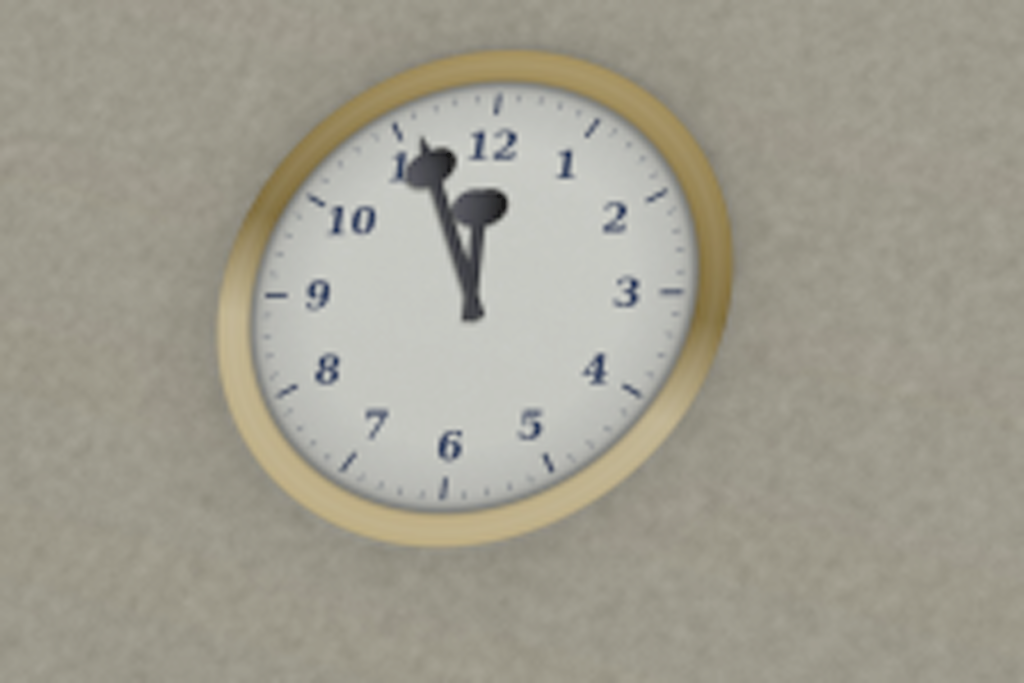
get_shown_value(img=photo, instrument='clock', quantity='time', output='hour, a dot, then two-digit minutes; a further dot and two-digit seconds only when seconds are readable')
11.56
